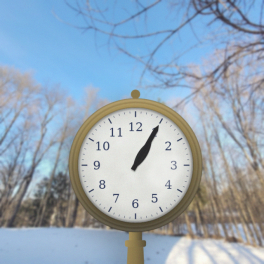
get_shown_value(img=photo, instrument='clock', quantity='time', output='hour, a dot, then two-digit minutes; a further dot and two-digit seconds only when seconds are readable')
1.05
